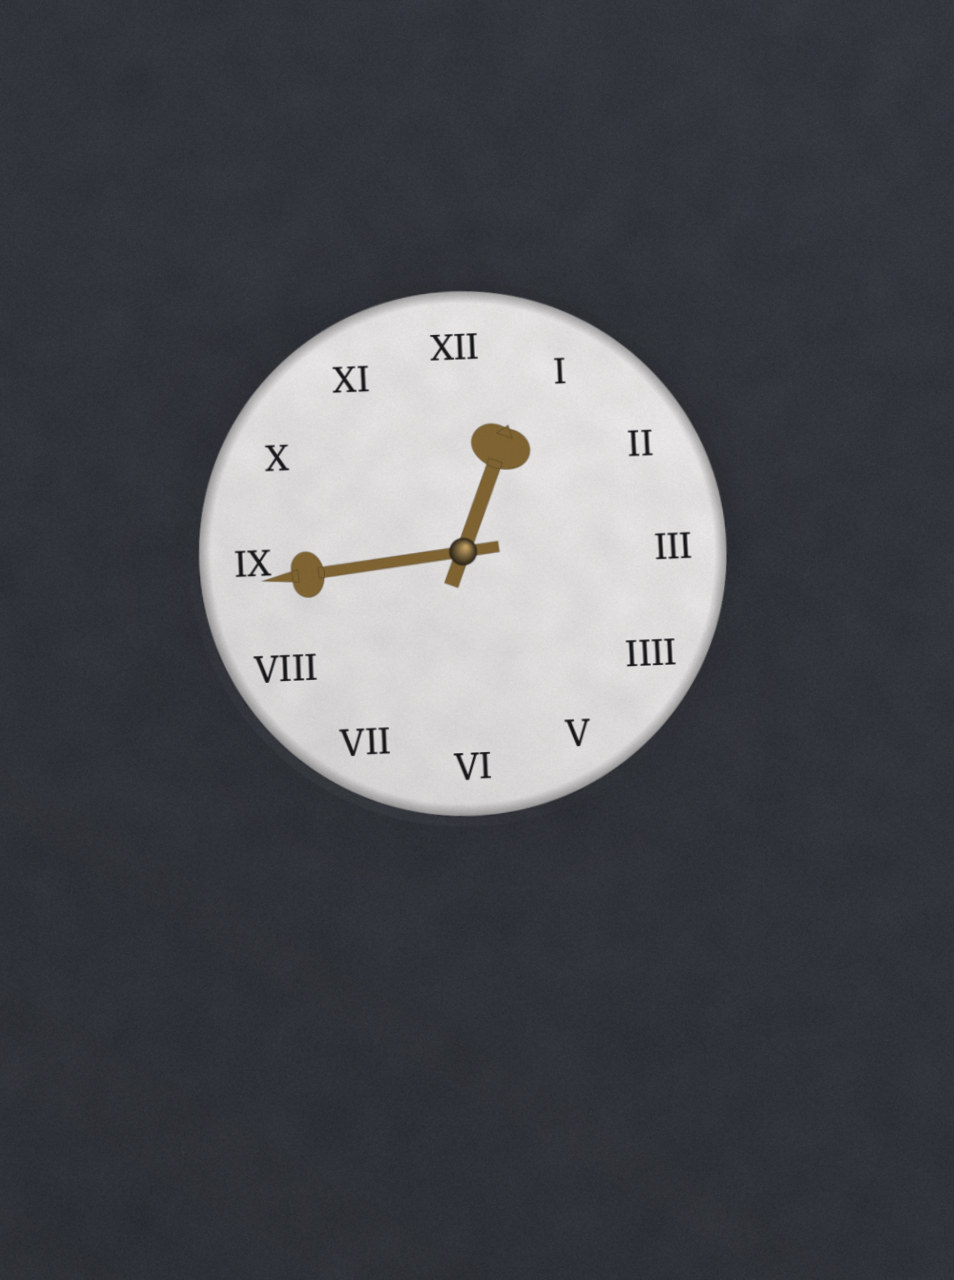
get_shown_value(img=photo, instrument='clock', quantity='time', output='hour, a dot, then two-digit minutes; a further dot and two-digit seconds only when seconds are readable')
12.44
